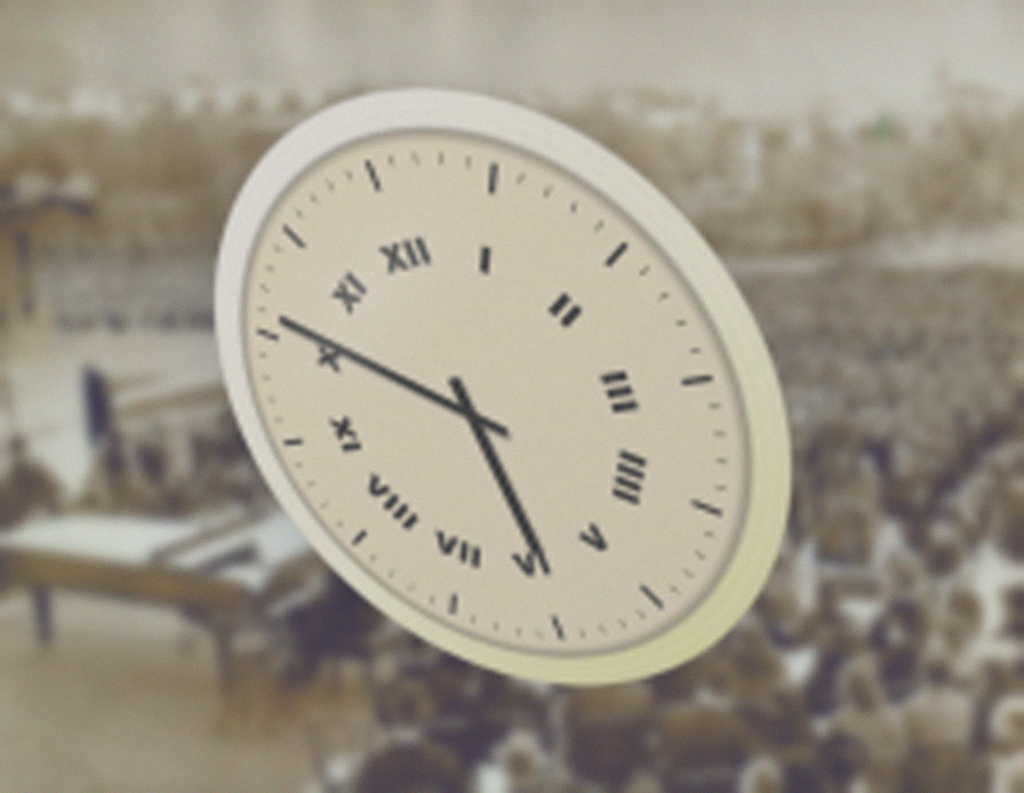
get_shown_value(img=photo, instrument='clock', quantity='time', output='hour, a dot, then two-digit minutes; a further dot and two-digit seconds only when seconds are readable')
5.51
